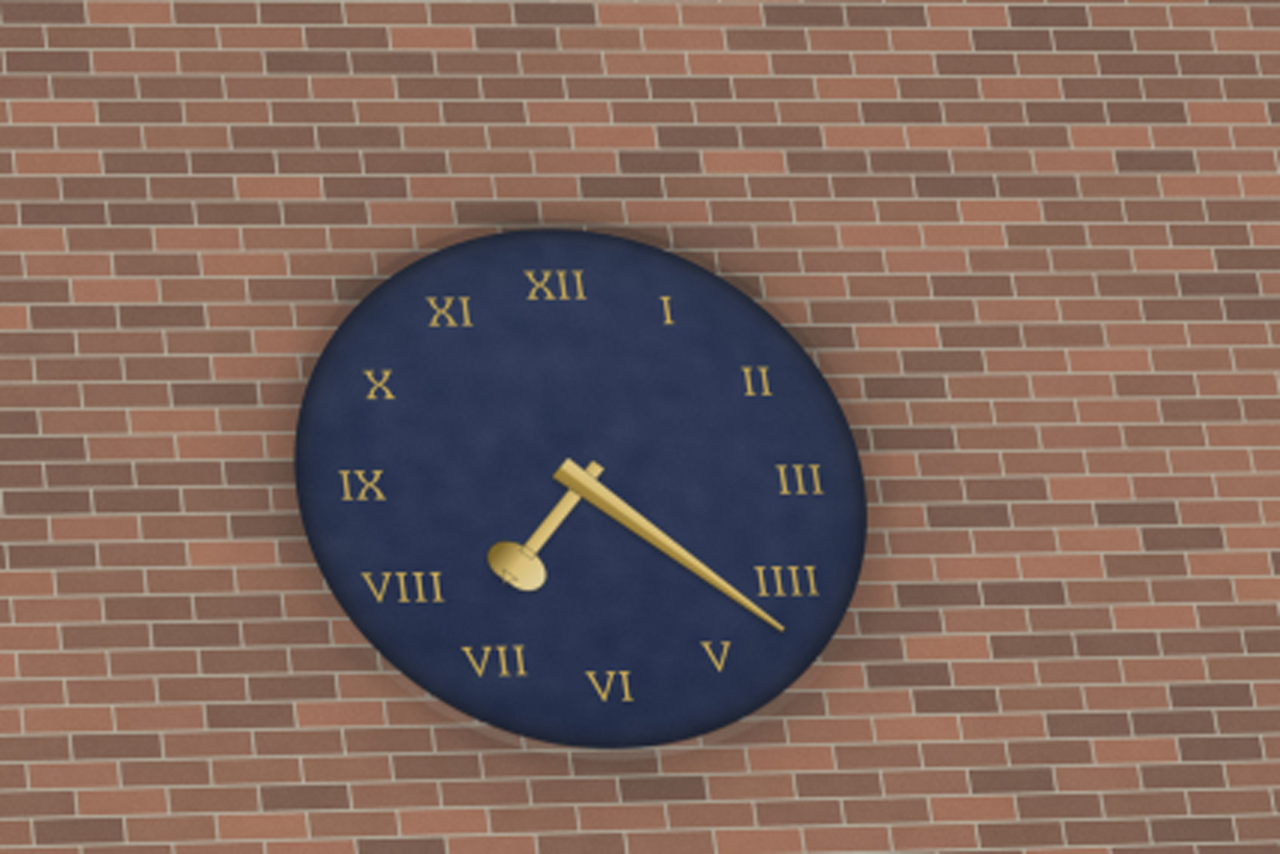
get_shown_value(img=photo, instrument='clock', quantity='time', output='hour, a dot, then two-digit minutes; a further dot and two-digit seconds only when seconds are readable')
7.22
